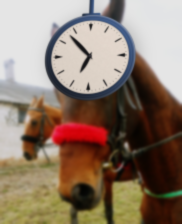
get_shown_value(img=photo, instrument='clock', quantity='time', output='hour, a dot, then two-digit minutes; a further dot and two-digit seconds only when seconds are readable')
6.53
